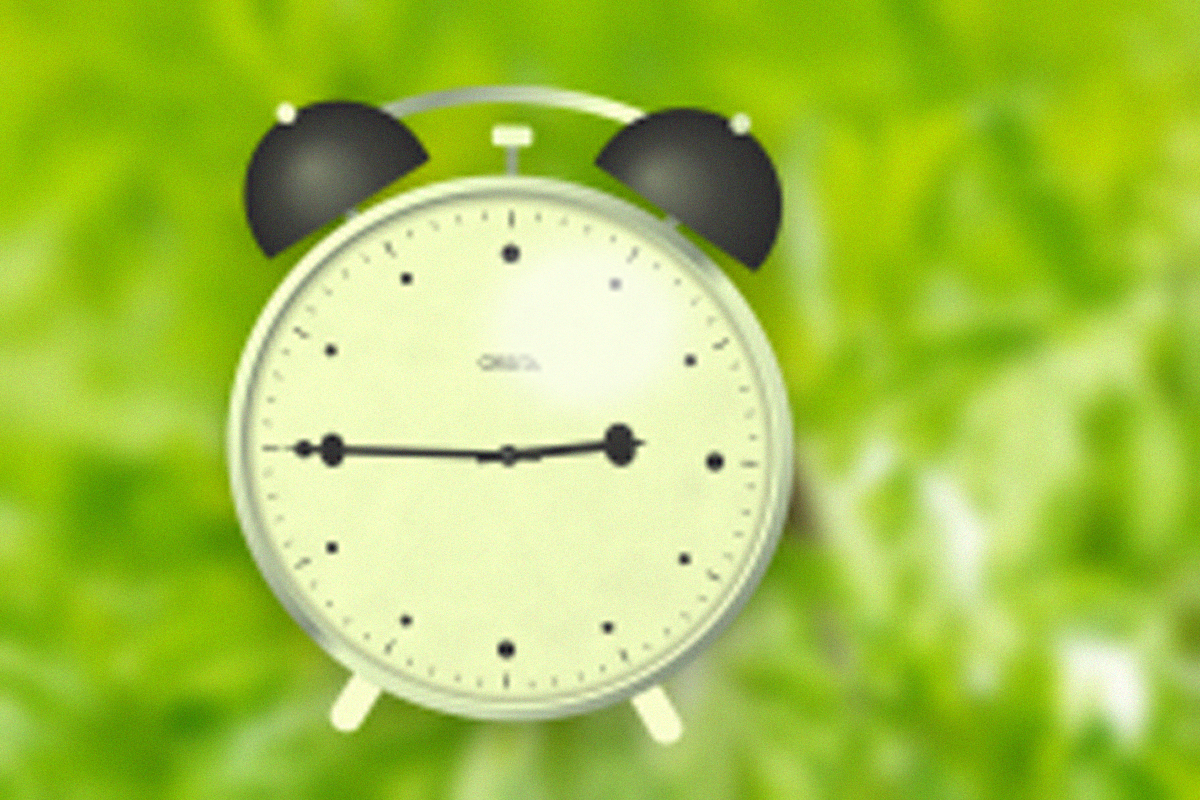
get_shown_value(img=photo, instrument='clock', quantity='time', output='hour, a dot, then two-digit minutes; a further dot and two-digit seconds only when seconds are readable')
2.45
